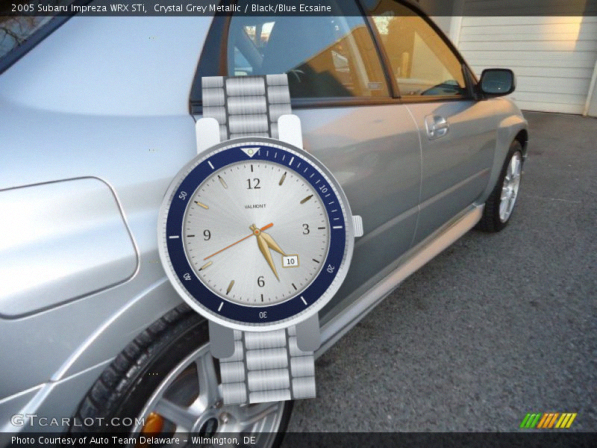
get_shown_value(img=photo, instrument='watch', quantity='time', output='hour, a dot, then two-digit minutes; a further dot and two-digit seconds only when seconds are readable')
4.26.41
